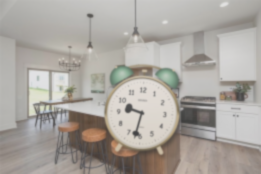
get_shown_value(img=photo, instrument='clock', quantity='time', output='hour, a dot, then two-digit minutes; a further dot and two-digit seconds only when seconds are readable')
9.32
